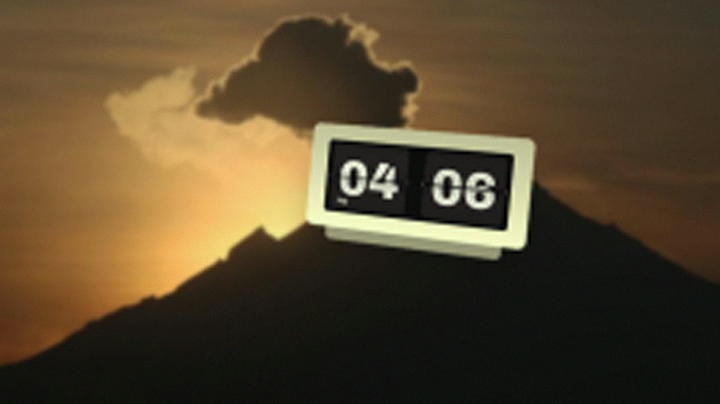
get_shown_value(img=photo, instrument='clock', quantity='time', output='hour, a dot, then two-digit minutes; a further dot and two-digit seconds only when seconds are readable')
4.06
